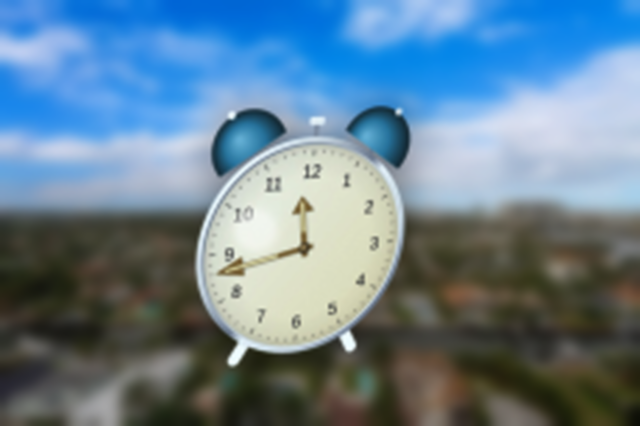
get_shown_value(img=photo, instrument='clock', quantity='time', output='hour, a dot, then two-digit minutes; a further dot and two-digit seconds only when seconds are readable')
11.43
